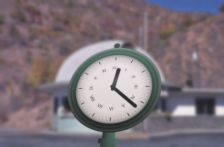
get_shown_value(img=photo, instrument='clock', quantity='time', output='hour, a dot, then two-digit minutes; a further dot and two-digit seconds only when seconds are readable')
12.22
